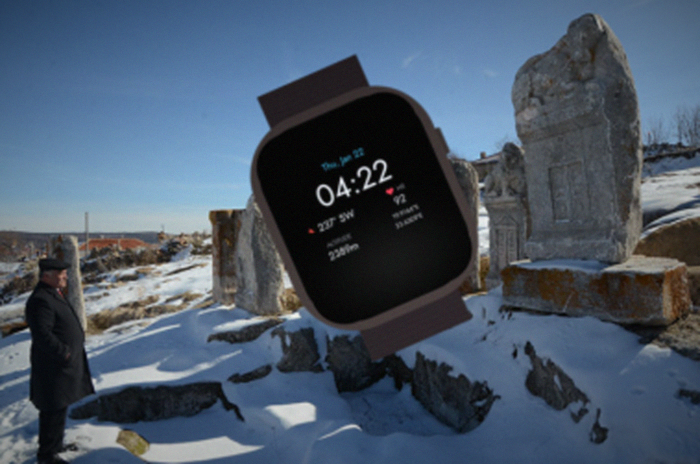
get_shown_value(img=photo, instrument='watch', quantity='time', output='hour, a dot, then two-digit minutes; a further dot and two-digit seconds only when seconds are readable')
4.22
